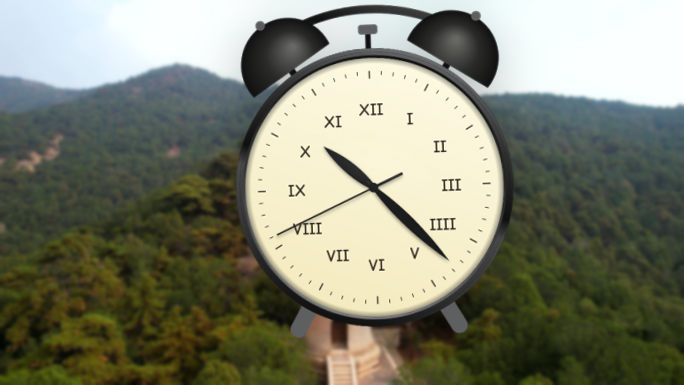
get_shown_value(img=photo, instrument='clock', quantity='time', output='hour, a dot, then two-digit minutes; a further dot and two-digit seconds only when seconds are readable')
10.22.41
